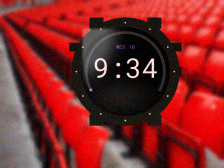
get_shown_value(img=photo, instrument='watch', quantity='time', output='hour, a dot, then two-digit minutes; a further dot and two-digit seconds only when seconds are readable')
9.34
